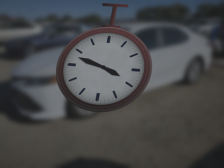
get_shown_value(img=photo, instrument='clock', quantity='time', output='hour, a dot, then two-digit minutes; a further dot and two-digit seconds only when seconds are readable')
3.48
